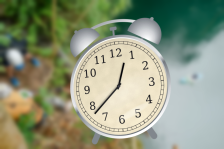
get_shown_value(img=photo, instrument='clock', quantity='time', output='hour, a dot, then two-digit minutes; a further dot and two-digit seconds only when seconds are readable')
12.38
